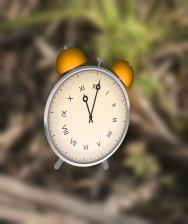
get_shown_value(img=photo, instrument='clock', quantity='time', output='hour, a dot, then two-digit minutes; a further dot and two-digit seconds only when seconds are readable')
11.01
